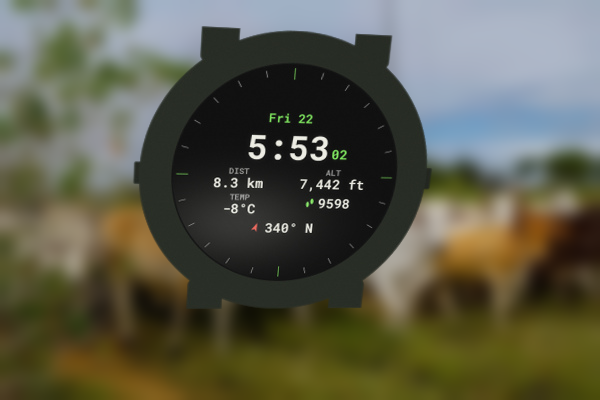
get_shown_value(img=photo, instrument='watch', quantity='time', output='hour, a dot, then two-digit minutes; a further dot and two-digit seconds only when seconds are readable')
5.53.02
